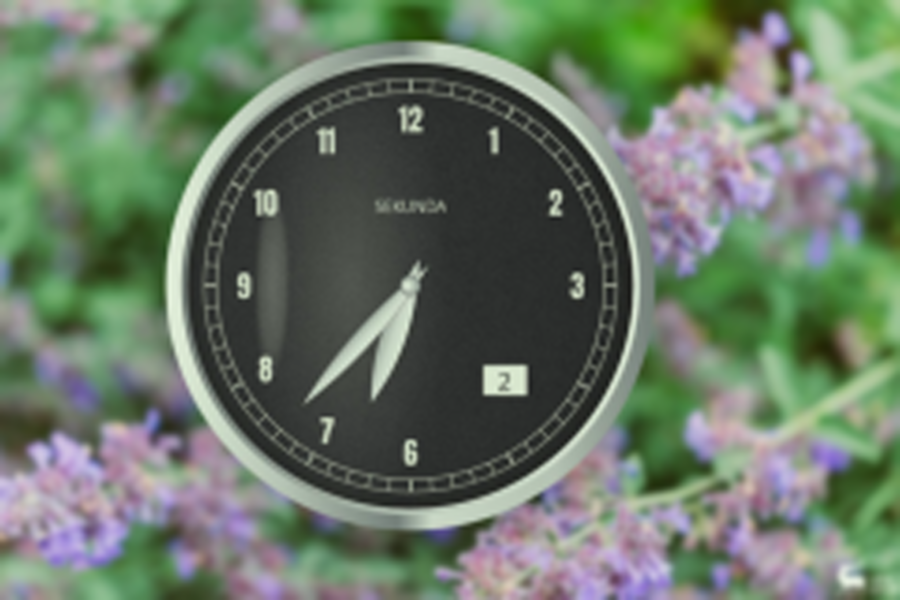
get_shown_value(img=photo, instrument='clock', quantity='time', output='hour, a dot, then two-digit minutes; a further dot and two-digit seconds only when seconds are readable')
6.37
